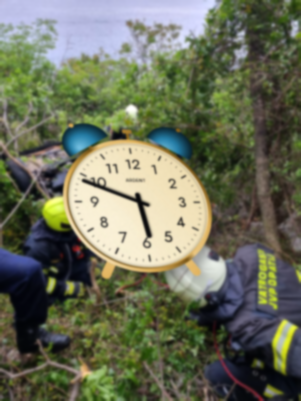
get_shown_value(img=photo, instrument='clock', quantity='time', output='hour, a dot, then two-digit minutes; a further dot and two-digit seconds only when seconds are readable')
5.49
